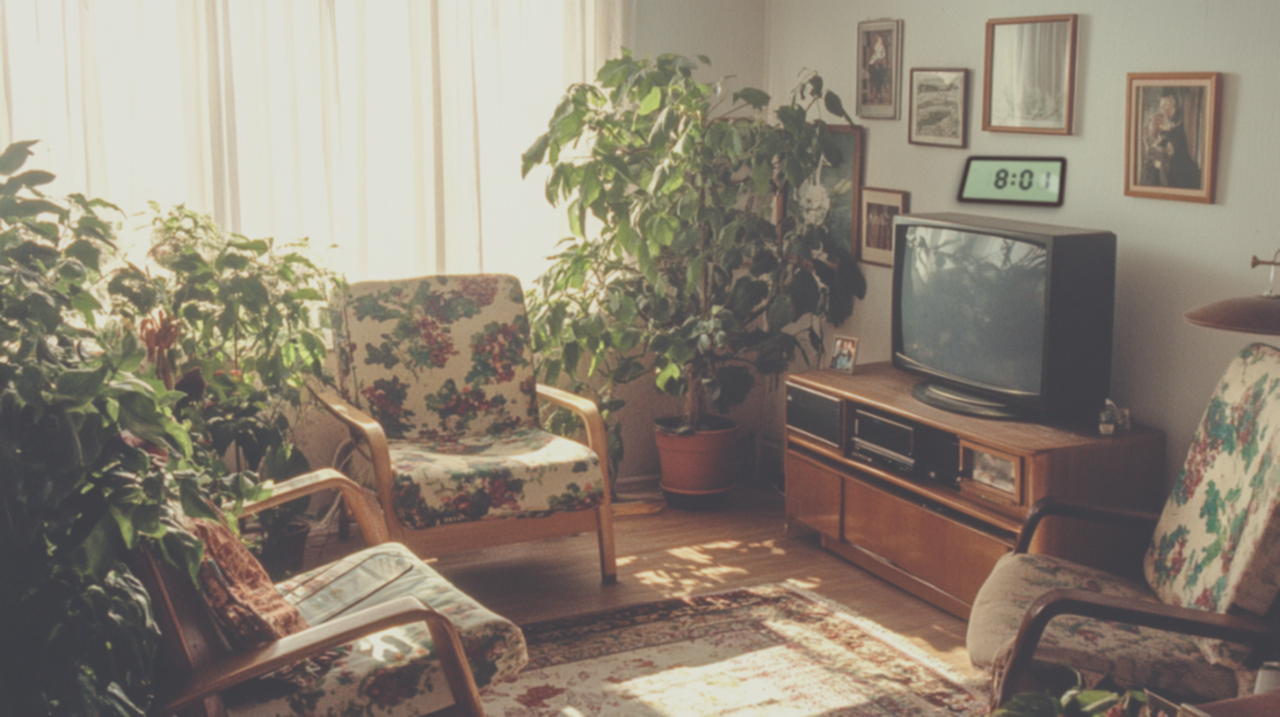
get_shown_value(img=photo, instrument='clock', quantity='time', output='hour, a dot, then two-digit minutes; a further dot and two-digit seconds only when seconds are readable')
8.01
